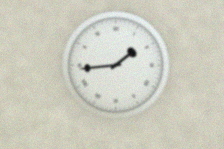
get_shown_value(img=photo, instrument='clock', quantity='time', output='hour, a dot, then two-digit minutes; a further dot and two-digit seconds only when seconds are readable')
1.44
